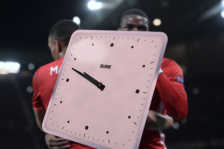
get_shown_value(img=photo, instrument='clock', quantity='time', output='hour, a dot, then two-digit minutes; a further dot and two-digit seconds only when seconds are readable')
9.48
